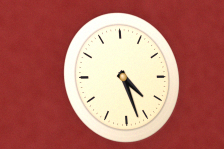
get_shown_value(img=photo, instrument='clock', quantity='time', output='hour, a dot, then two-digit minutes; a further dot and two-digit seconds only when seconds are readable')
4.27
